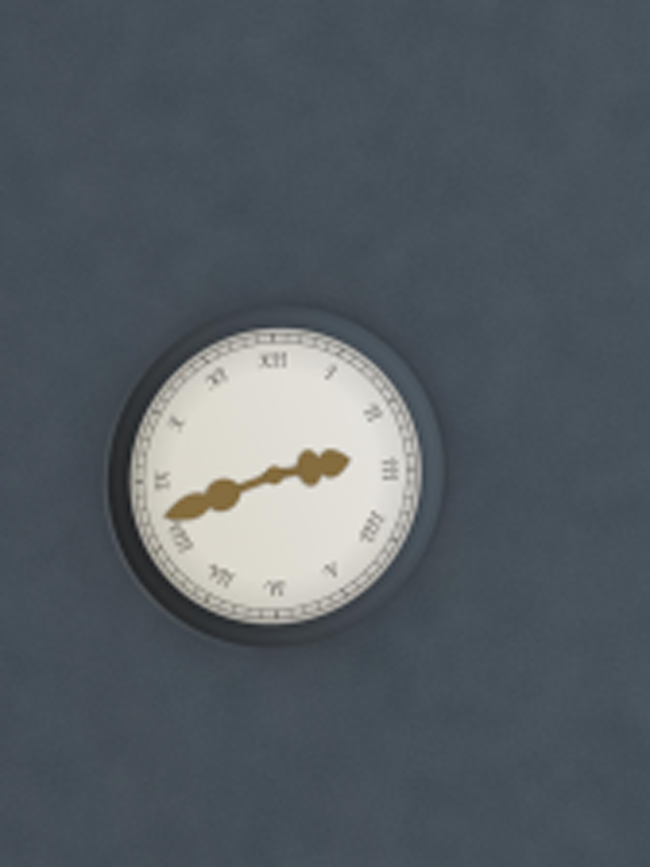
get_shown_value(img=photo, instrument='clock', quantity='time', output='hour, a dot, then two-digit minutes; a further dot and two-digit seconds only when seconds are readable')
2.42
